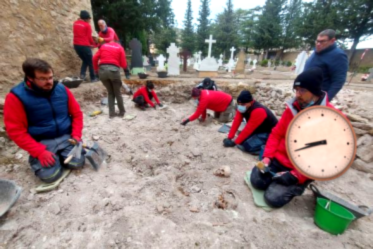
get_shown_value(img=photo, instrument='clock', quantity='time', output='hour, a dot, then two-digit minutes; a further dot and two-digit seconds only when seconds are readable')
8.42
